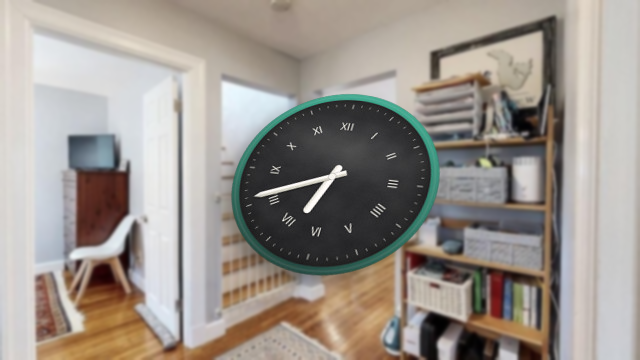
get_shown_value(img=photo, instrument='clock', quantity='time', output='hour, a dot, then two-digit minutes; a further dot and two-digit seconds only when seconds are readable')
6.41
